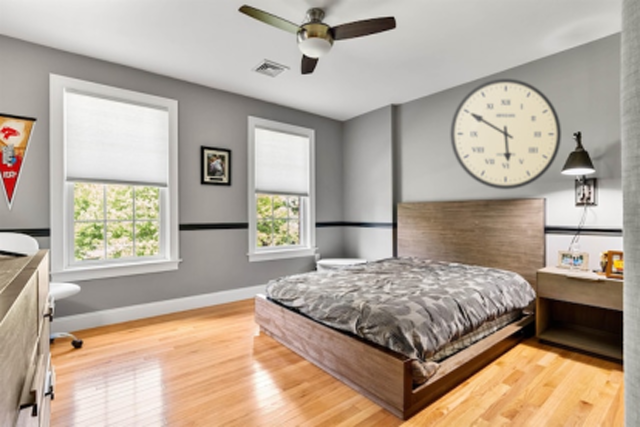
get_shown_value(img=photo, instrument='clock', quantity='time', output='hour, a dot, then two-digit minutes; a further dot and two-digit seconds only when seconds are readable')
5.50
